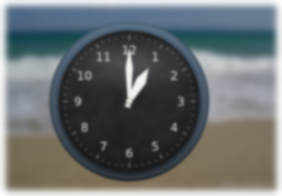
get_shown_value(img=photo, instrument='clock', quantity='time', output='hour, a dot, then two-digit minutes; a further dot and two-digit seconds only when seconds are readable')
1.00
